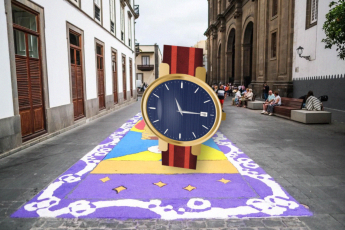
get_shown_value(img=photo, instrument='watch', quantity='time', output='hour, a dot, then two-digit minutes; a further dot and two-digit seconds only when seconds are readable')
11.15
